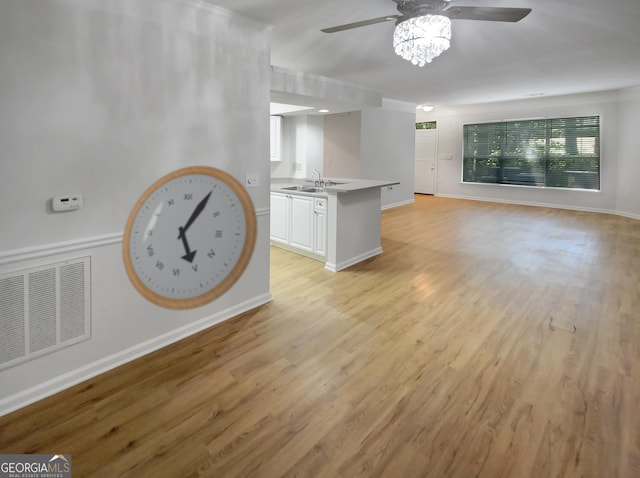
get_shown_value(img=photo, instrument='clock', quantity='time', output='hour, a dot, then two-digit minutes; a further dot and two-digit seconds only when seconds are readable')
5.05
